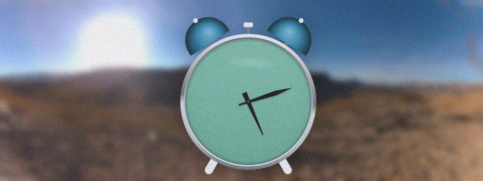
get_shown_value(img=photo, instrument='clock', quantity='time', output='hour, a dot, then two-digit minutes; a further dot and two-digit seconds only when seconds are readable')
5.12
